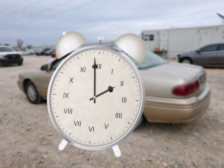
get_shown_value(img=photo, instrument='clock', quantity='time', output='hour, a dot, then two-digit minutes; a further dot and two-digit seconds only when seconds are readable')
1.59
